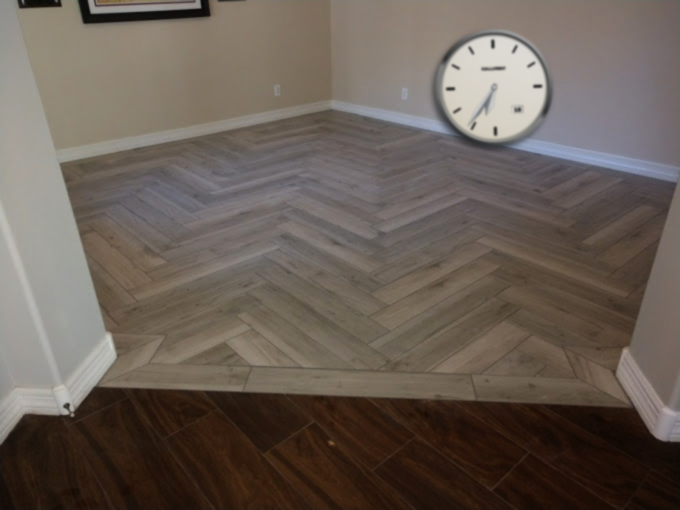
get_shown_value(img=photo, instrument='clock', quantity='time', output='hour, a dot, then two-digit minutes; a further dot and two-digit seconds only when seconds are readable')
6.36
